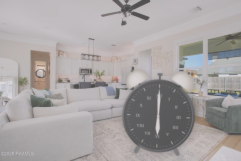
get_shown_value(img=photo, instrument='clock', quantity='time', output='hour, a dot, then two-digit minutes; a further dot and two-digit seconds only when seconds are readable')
6.00
